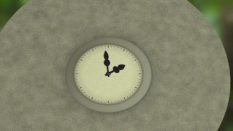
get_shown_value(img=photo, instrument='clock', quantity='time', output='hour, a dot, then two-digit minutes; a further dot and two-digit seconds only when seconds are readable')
1.59
